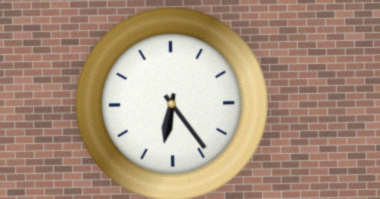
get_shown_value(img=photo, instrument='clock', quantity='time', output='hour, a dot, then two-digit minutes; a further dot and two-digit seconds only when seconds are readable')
6.24
